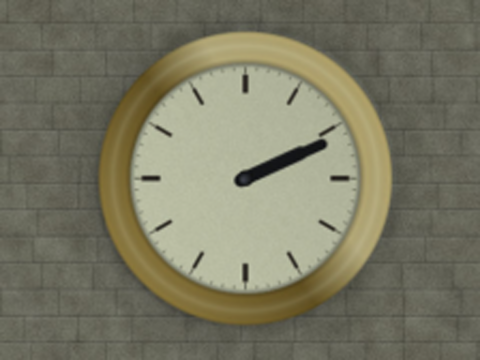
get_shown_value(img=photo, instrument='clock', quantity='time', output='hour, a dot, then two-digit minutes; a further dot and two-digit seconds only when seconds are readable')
2.11
